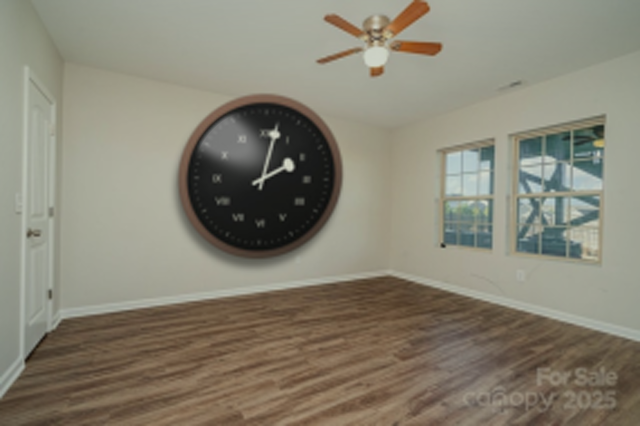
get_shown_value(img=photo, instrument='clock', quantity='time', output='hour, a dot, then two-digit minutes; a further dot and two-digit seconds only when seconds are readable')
2.02
